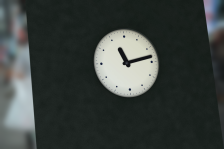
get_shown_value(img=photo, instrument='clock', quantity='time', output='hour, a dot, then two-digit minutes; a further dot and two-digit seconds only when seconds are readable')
11.13
